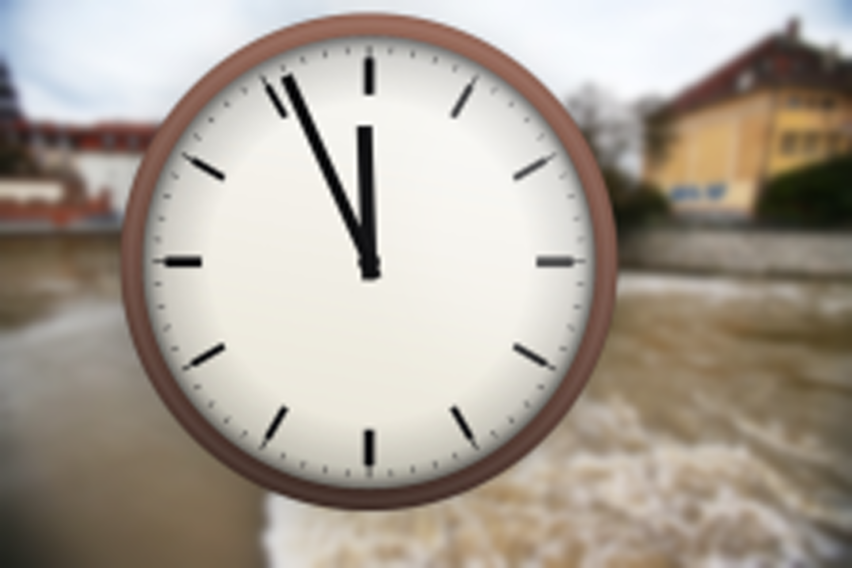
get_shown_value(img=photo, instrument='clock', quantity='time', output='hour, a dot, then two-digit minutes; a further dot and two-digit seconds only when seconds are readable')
11.56
